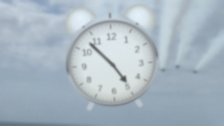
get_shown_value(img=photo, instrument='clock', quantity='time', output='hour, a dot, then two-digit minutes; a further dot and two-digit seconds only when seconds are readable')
4.53
